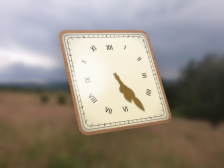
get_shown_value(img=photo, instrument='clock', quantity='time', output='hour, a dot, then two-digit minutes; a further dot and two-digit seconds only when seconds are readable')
5.25
